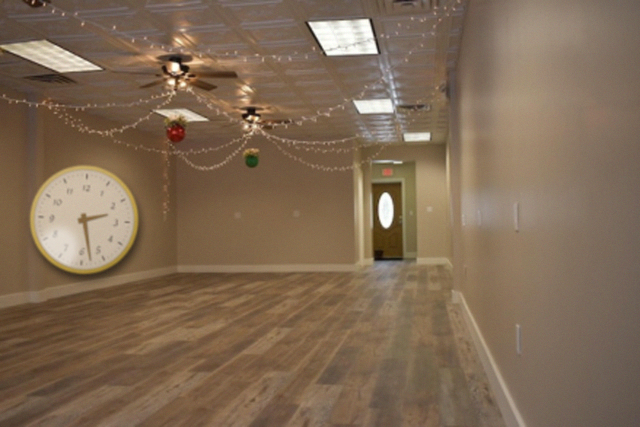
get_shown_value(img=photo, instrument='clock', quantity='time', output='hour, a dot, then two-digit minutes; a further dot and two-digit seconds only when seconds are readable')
2.28
